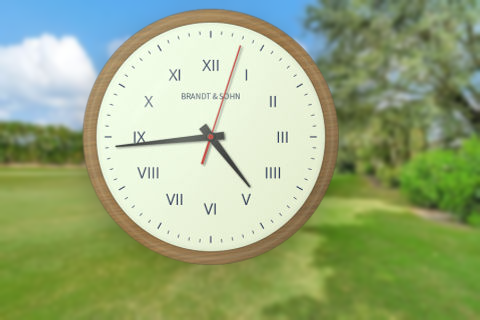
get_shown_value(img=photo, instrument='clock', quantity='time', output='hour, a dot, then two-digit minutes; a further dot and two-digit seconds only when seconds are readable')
4.44.03
